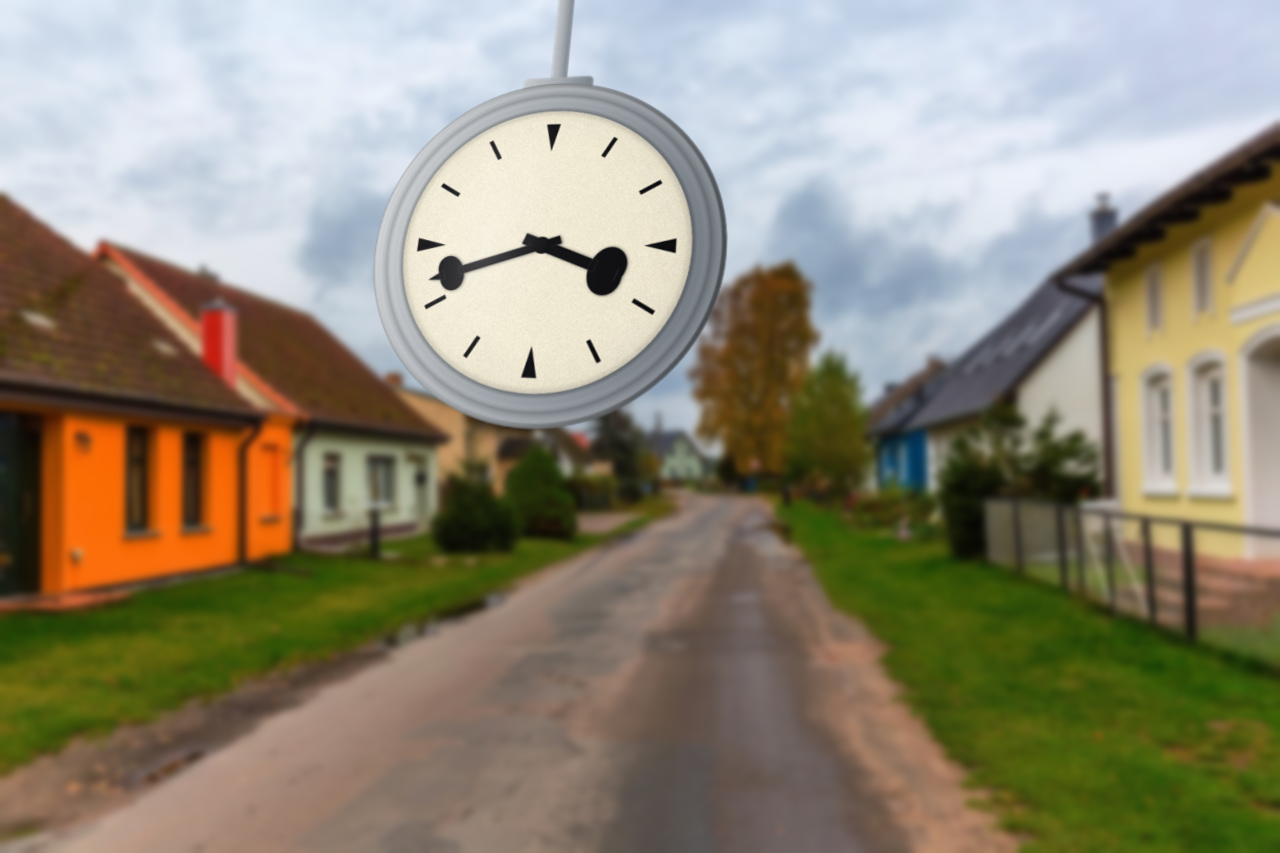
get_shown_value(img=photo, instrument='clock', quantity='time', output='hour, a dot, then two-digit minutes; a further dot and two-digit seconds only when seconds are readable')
3.42
